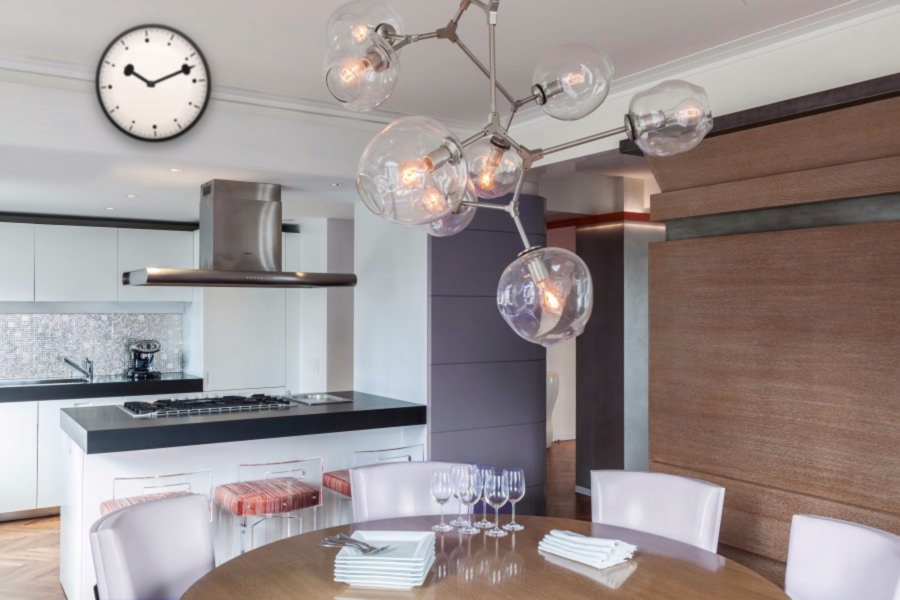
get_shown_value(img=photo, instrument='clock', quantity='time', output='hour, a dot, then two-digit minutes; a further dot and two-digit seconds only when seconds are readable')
10.12
